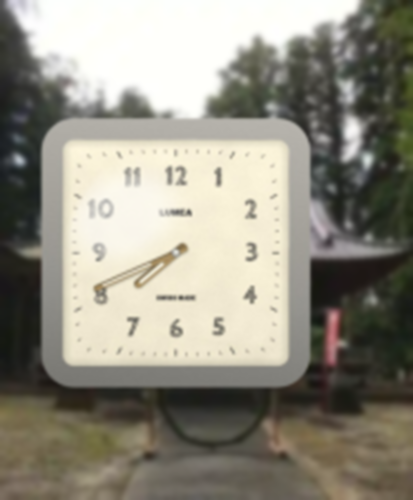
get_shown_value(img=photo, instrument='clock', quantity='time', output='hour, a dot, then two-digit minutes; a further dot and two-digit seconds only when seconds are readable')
7.41
